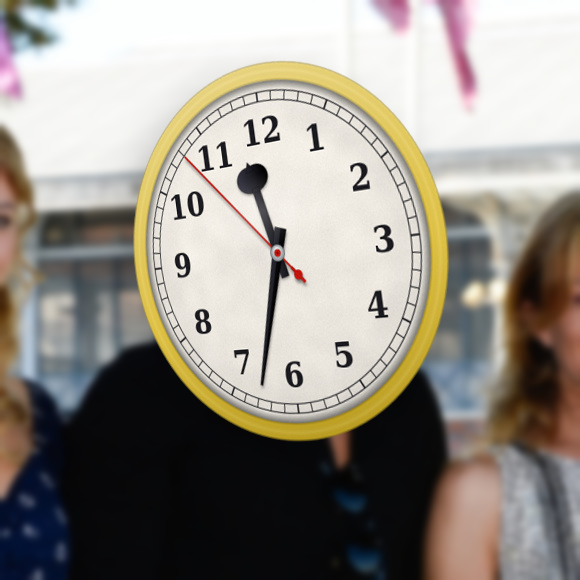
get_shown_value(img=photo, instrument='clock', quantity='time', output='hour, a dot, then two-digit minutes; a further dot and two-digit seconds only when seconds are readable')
11.32.53
